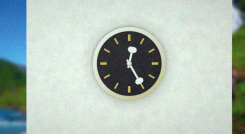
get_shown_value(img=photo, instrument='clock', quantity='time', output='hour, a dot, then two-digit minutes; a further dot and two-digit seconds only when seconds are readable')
12.25
